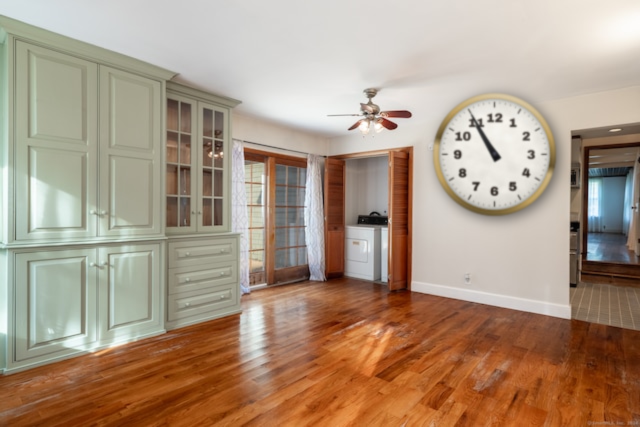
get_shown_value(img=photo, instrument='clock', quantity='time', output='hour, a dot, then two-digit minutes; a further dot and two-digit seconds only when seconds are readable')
10.55
